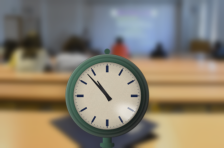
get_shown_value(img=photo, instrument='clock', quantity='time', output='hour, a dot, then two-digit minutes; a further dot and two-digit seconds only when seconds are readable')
10.53
